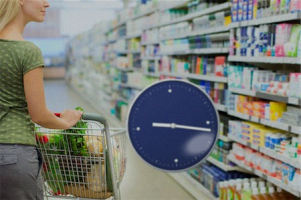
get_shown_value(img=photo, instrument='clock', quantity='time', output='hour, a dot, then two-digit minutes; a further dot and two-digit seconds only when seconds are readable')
9.17
